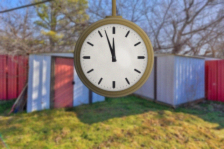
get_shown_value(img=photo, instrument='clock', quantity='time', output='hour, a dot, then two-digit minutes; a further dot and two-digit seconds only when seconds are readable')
11.57
